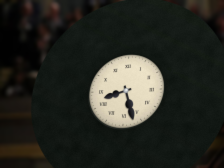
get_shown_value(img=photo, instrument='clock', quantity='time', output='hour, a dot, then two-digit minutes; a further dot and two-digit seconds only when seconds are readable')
8.27
